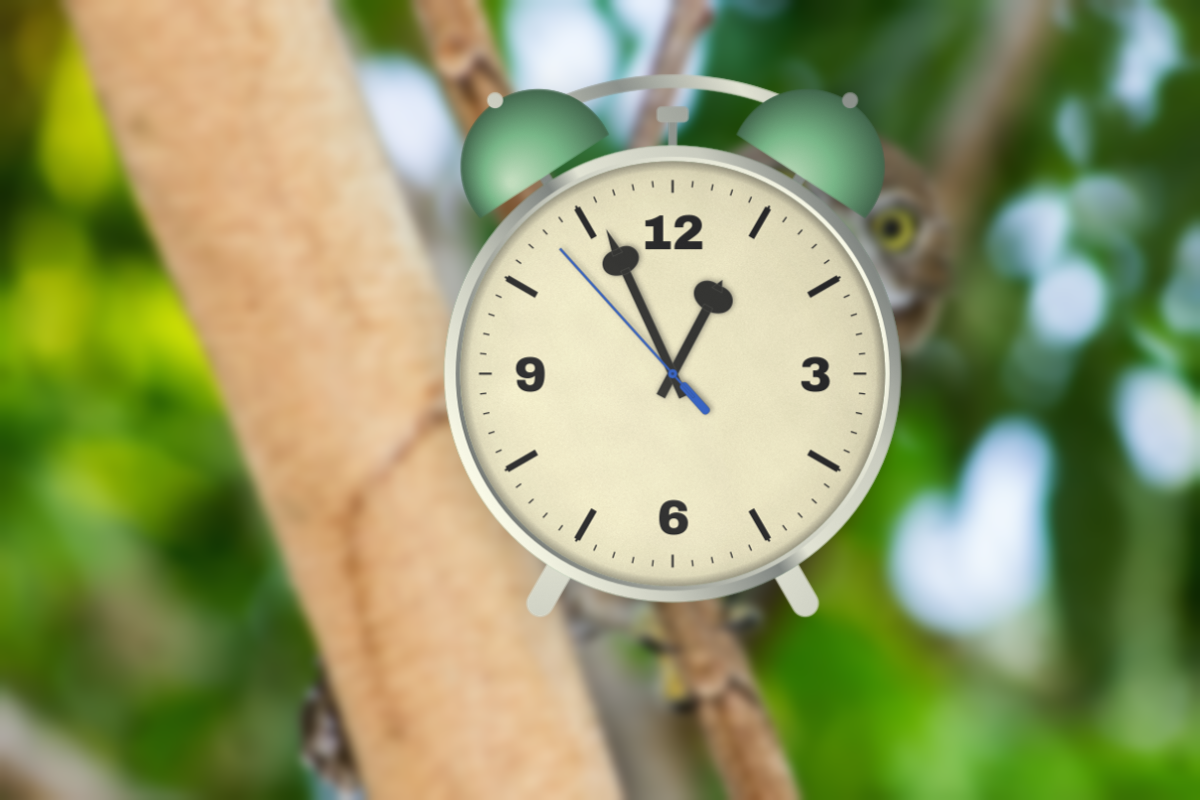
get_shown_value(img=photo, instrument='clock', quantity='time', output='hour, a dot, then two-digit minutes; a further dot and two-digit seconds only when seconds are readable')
12.55.53
